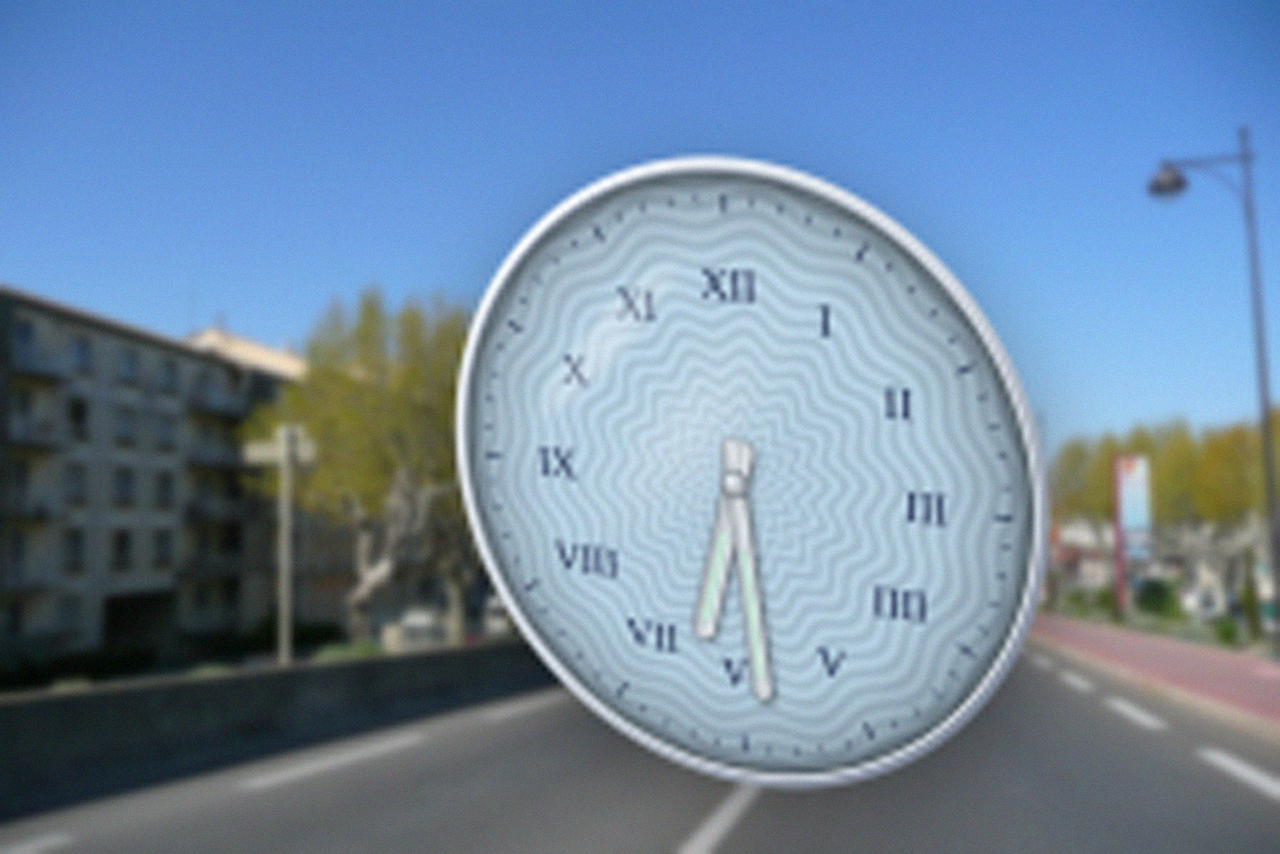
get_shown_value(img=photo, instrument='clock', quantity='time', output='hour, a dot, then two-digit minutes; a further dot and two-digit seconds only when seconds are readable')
6.29
